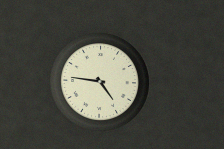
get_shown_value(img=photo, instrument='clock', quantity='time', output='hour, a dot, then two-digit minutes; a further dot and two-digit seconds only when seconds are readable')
4.46
